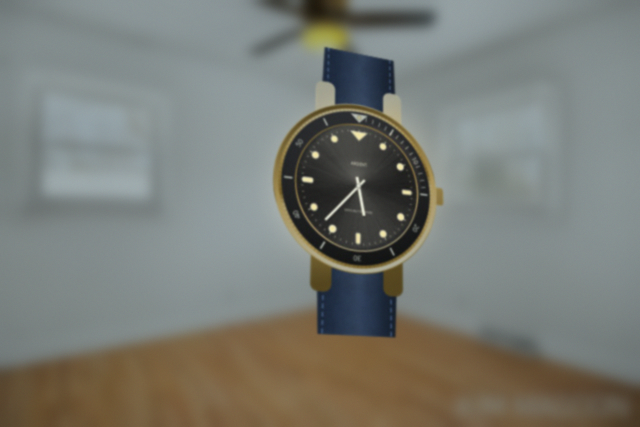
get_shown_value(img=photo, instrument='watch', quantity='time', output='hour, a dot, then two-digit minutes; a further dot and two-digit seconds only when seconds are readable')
5.37
